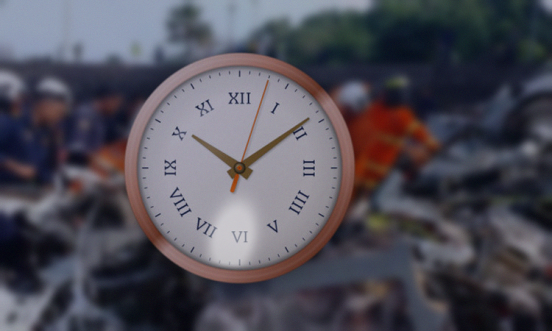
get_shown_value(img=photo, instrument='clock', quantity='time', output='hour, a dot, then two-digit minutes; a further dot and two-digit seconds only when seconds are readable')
10.09.03
